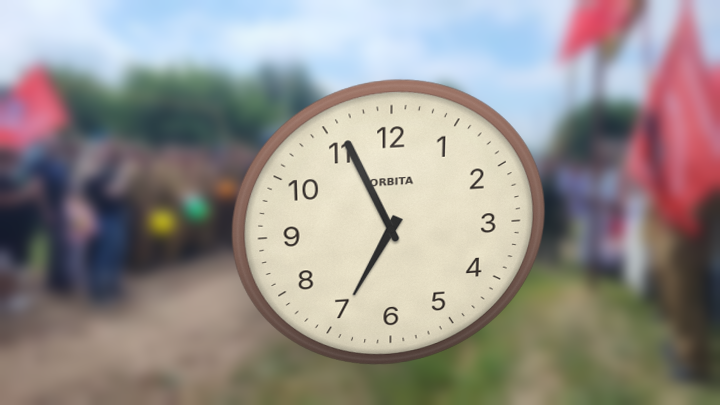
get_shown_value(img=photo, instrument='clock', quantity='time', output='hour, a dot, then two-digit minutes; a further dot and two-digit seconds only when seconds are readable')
6.56
